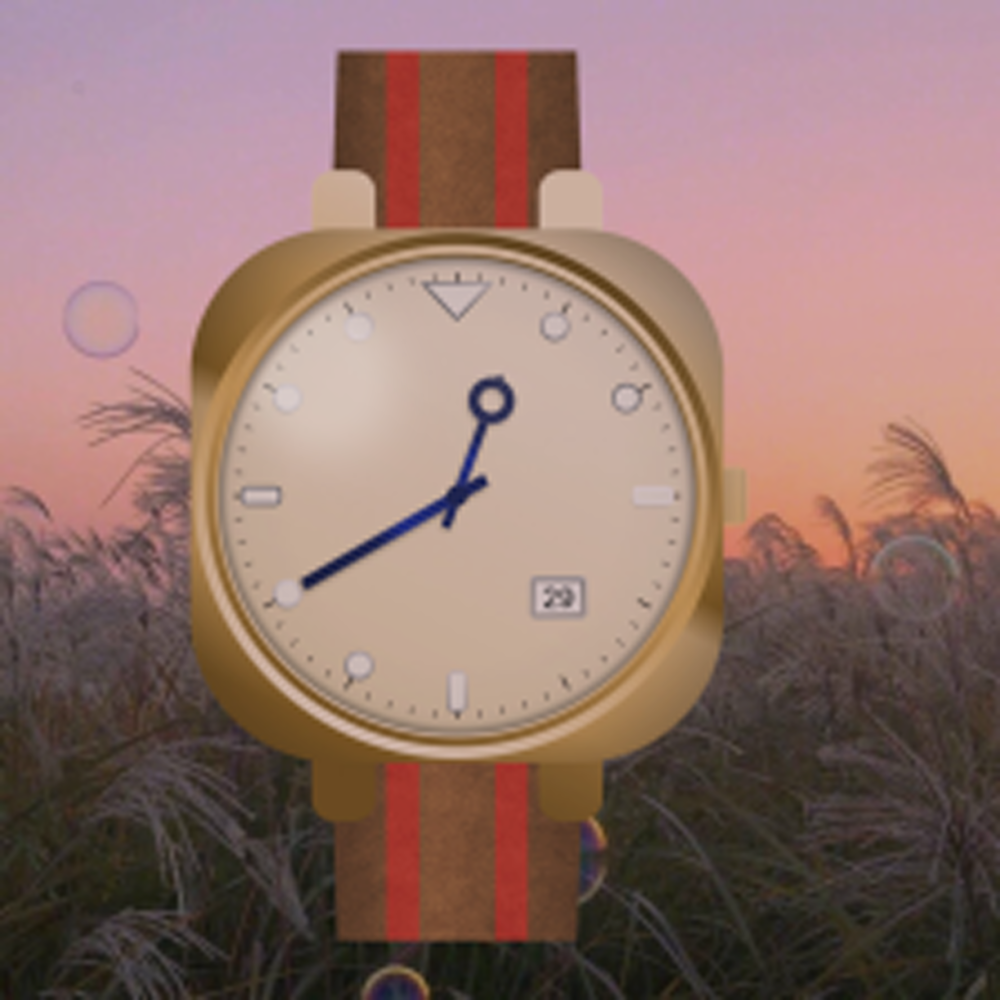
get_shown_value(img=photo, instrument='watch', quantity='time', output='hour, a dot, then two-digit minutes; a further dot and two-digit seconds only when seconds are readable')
12.40
